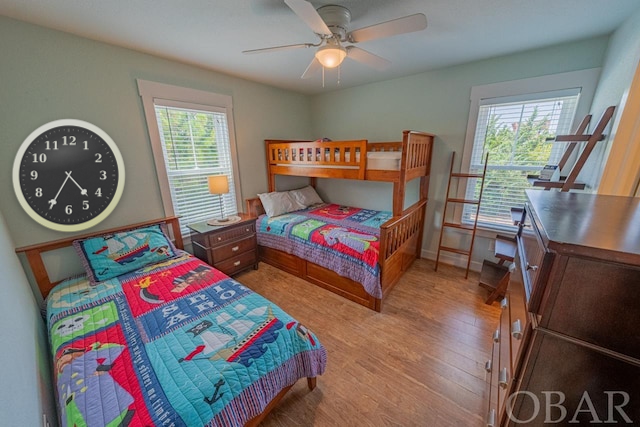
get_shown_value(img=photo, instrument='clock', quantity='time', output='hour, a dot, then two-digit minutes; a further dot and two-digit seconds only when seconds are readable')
4.35
